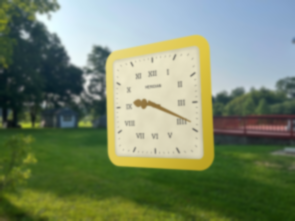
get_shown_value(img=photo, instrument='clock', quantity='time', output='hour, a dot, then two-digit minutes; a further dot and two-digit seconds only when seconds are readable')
9.19
